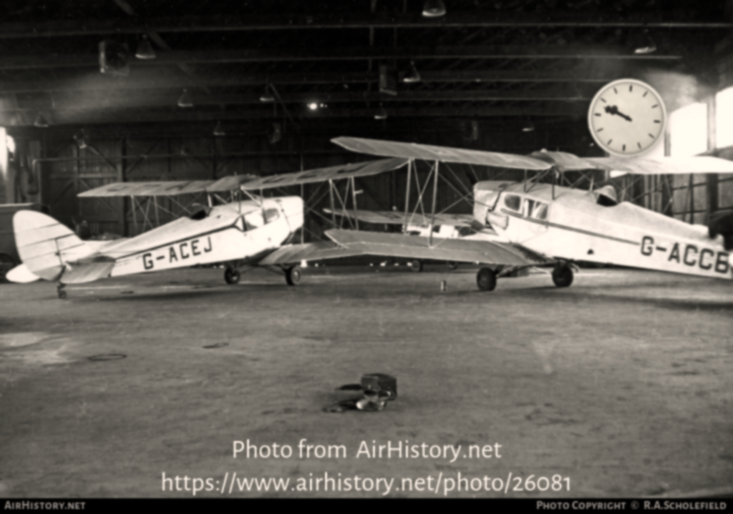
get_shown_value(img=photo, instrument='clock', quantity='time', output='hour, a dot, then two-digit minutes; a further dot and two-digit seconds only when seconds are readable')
9.48
